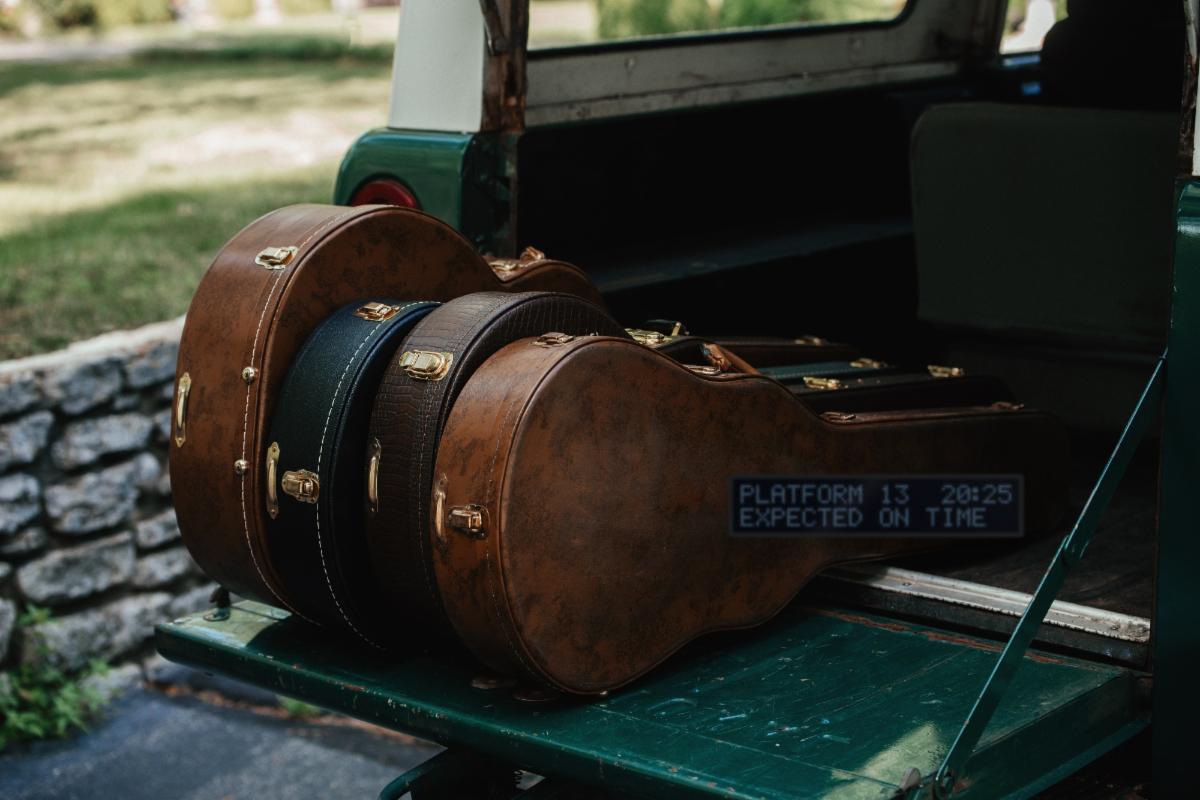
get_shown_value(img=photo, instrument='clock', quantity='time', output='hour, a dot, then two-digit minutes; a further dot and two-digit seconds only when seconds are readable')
20.25
